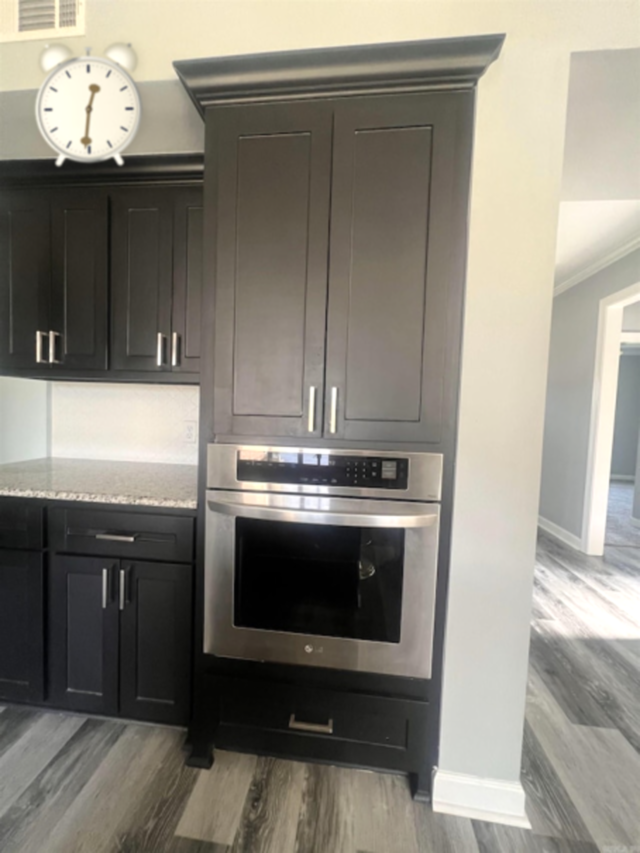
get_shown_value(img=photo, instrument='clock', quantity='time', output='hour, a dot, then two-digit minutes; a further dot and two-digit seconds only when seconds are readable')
12.31
